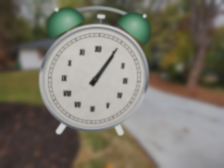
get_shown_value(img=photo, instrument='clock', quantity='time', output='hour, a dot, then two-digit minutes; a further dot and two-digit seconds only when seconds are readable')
1.05
